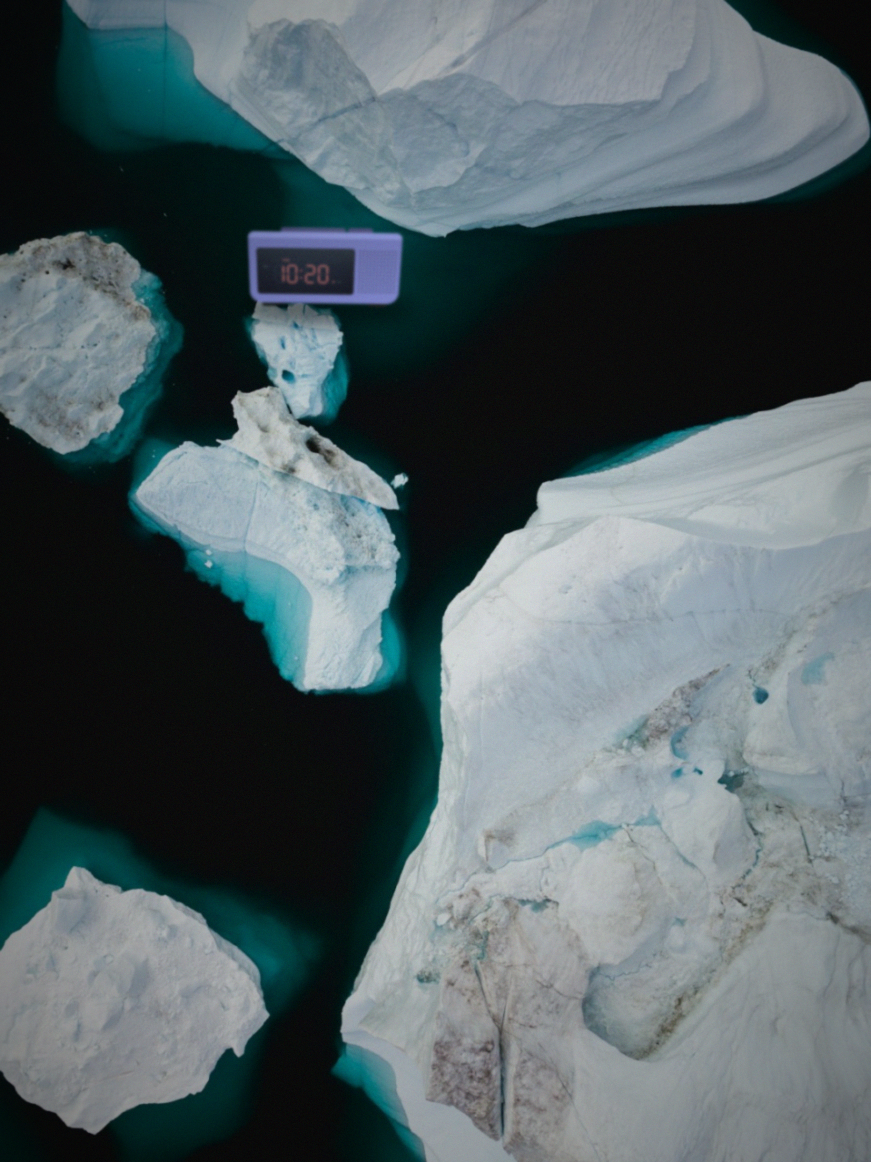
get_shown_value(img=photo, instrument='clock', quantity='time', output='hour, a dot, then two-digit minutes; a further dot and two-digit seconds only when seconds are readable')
10.20
